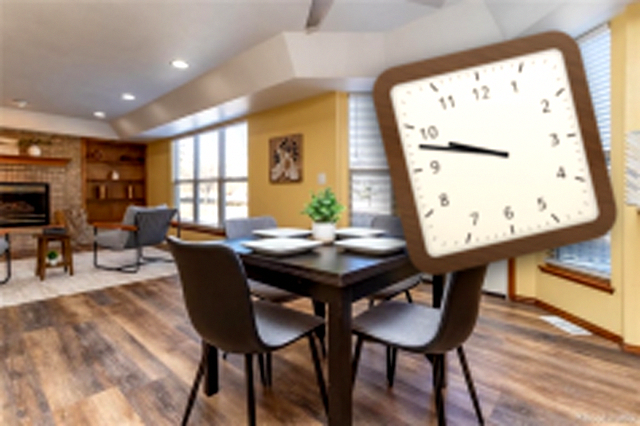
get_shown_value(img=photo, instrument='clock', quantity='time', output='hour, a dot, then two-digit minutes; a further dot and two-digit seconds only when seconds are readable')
9.48
